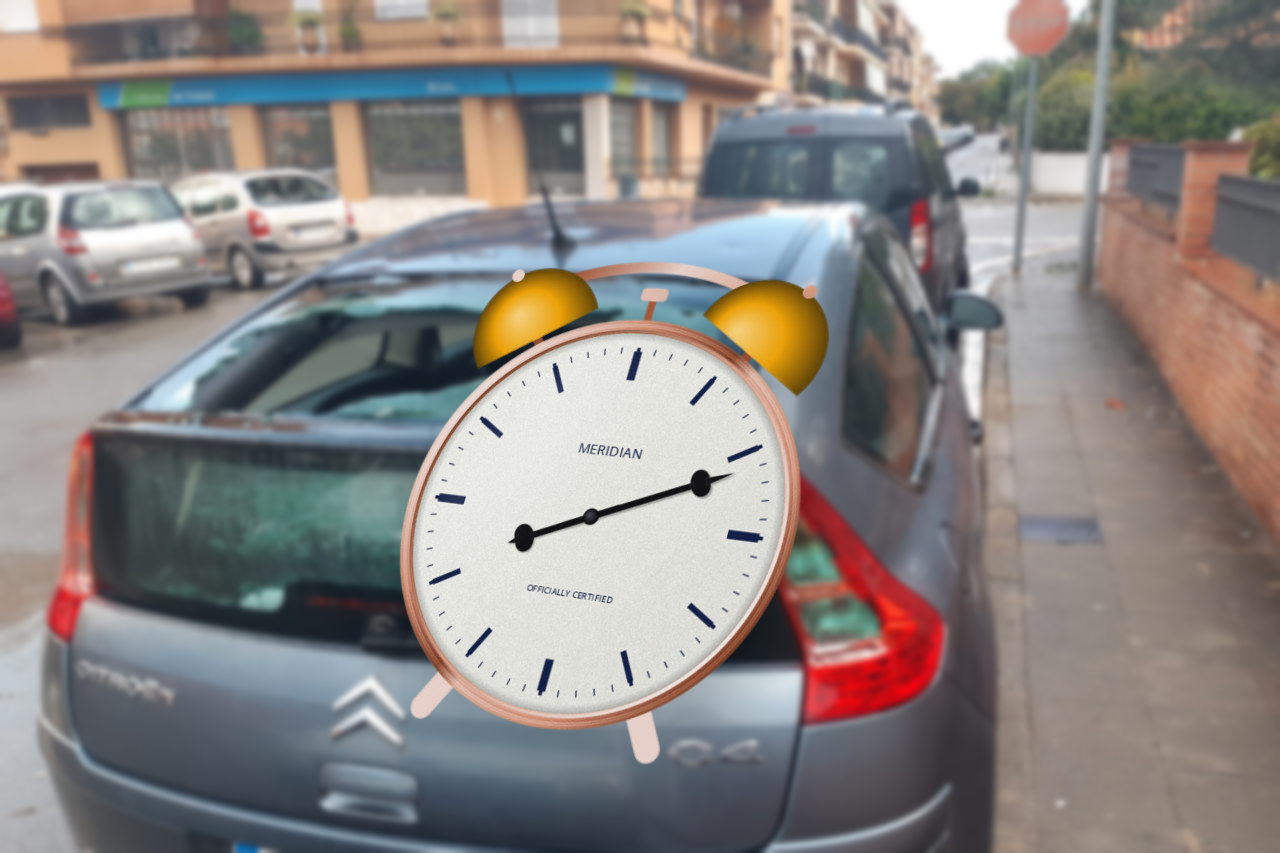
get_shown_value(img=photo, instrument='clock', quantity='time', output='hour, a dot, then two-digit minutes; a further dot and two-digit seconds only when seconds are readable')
8.11
